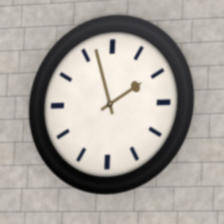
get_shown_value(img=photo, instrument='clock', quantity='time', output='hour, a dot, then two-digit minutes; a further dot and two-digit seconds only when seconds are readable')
1.57
